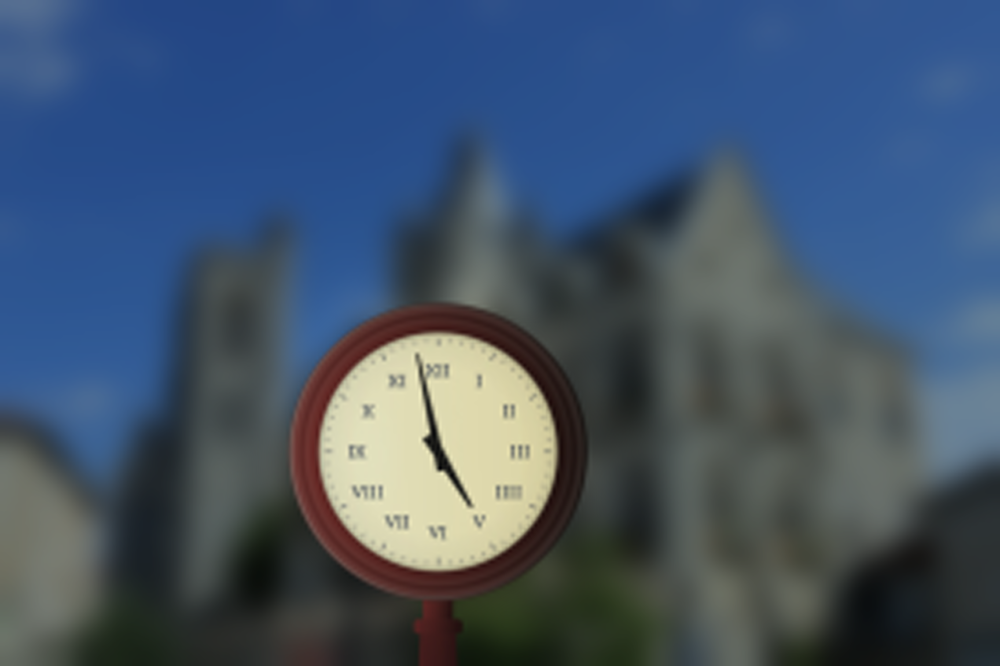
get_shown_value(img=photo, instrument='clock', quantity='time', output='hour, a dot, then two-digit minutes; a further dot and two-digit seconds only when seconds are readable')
4.58
